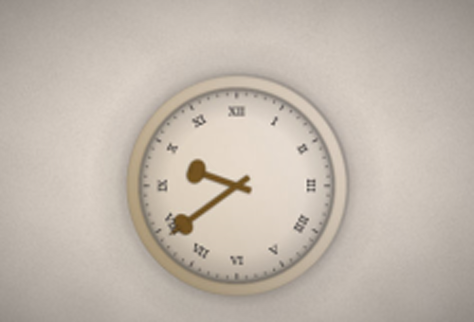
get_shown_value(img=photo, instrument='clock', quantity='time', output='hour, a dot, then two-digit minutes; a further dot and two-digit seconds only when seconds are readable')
9.39
